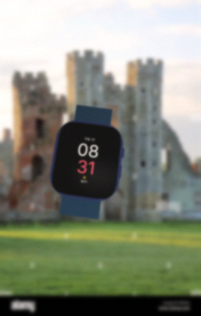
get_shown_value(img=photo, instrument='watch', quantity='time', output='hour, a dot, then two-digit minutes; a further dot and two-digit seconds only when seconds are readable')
8.31
